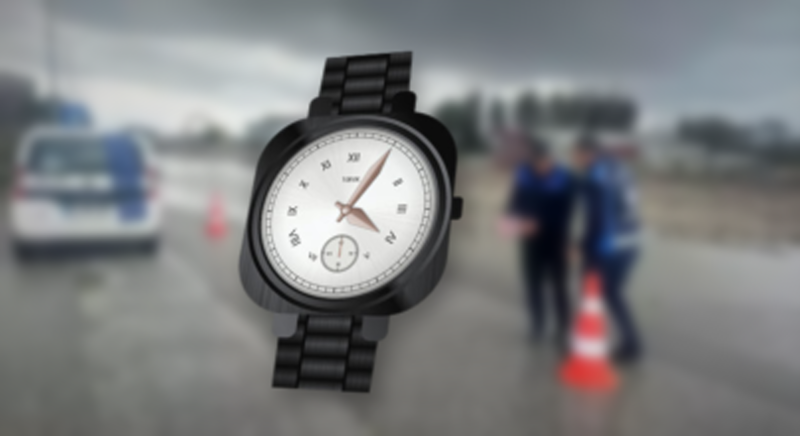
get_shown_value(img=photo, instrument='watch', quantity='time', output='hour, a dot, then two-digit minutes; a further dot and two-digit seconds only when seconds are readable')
4.05
